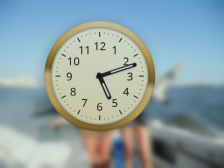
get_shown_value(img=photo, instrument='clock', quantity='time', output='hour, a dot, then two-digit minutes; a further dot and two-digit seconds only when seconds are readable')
5.12
